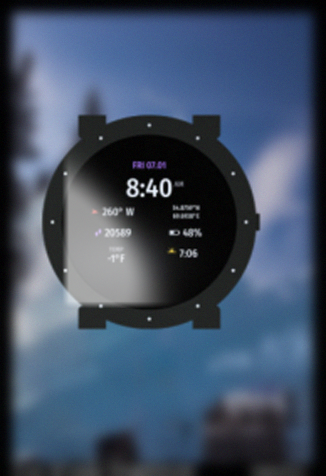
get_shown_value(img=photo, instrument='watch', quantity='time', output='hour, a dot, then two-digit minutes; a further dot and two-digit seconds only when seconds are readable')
8.40
